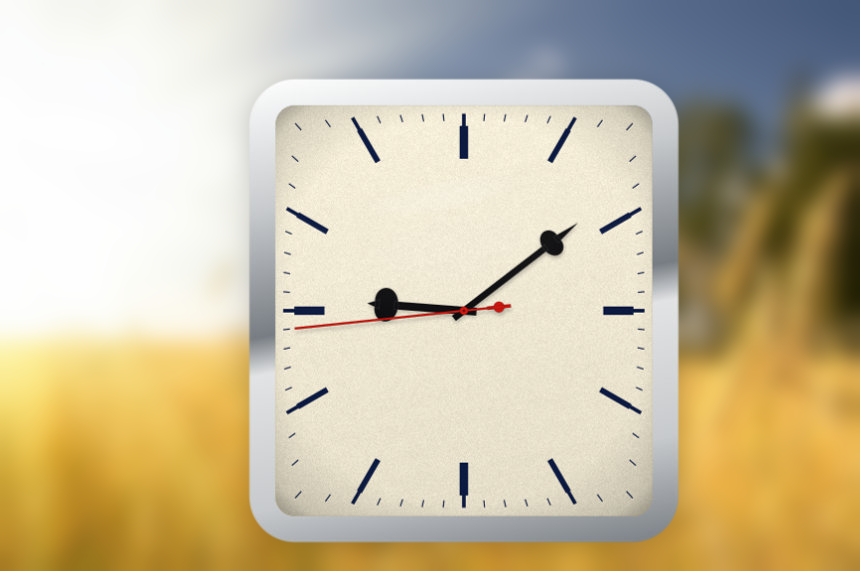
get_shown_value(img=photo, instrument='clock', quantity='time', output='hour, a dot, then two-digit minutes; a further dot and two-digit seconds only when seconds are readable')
9.08.44
